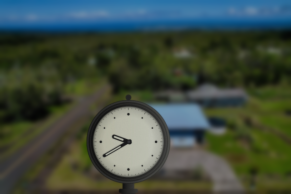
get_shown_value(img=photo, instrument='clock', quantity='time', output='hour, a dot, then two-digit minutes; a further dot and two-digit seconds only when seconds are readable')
9.40
